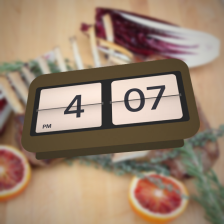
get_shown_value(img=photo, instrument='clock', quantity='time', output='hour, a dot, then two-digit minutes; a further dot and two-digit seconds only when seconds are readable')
4.07
